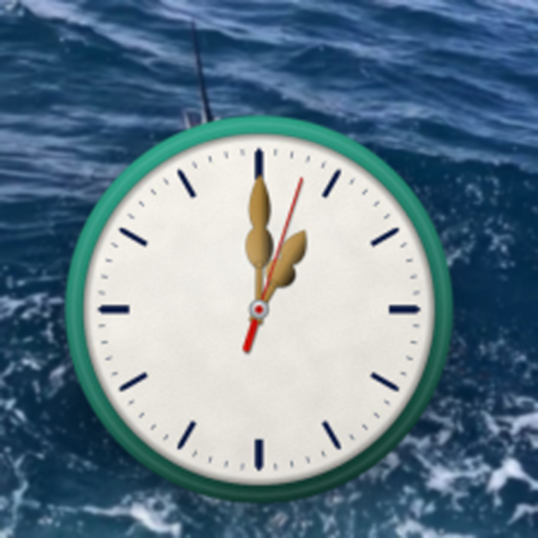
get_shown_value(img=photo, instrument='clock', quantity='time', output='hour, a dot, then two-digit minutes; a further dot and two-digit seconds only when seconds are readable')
1.00.03
